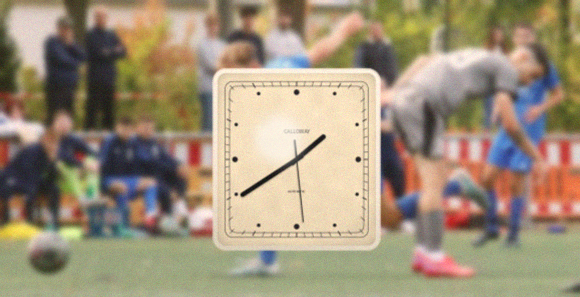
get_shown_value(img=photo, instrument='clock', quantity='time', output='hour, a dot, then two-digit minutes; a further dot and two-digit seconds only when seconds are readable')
1.39.29
